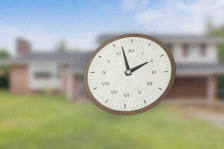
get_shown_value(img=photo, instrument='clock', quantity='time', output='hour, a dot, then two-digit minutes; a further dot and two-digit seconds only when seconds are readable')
1.57
